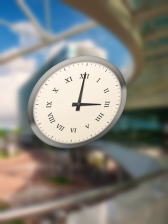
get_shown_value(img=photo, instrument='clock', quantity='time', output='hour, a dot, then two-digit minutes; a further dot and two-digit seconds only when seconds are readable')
3.00
